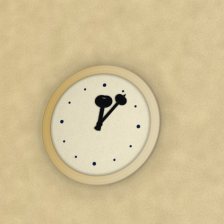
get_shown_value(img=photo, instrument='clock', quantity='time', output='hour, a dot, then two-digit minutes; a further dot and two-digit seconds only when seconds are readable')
12.06
